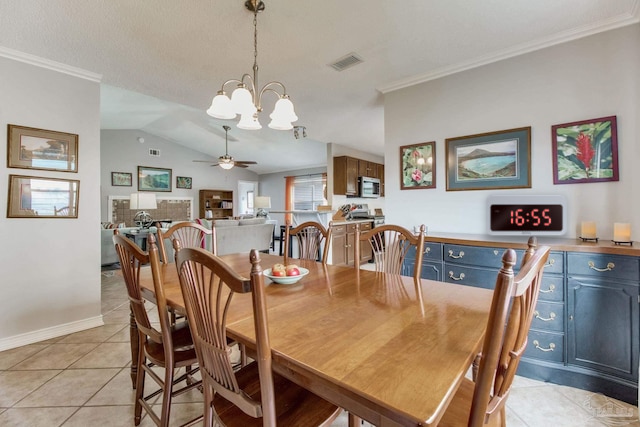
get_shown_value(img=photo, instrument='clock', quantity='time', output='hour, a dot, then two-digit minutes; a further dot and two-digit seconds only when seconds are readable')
16.55
